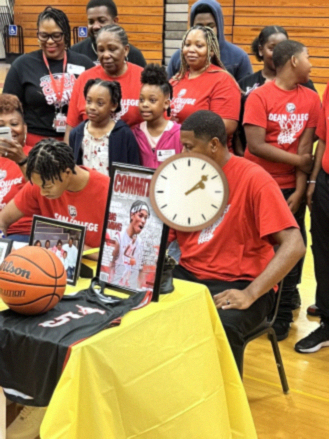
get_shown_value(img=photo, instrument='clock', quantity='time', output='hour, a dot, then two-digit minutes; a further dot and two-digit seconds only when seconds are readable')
2.08
